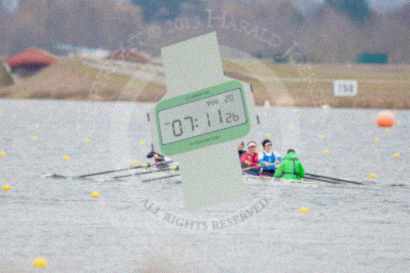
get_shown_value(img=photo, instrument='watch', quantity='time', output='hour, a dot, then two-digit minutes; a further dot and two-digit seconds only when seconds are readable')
7.11.26
